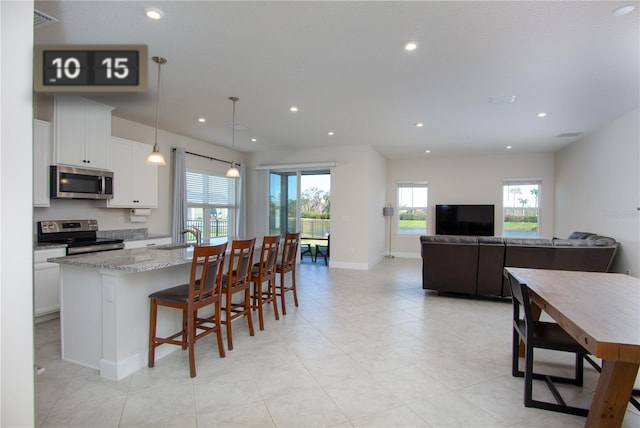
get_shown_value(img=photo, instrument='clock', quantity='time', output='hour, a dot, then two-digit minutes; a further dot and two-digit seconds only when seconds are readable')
10.15
